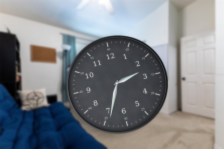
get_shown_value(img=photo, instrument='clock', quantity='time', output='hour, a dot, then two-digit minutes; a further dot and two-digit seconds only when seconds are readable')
2.34
